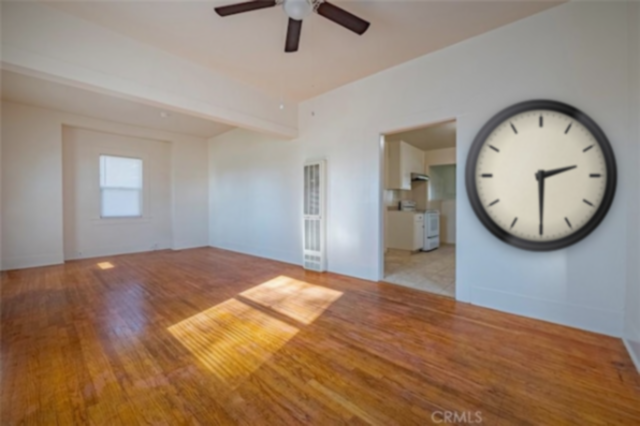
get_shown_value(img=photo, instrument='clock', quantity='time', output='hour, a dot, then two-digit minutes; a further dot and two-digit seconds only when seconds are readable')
2.30
